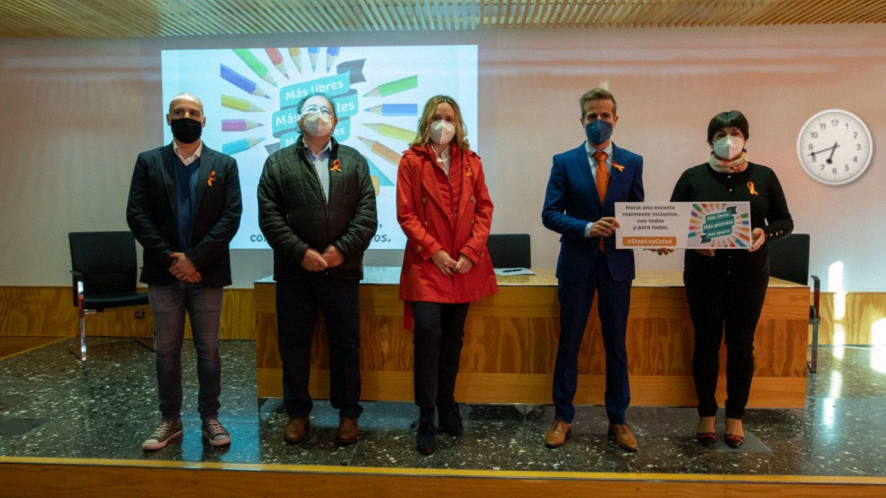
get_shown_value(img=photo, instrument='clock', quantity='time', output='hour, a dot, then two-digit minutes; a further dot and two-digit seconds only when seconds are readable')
6.42
